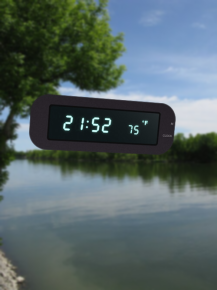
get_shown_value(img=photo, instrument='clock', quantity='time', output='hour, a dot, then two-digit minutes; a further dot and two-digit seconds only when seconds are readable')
21.52
